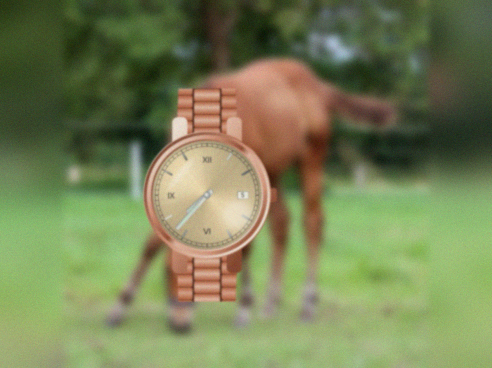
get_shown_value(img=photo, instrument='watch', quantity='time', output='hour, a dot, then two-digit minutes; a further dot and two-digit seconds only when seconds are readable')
7.37
